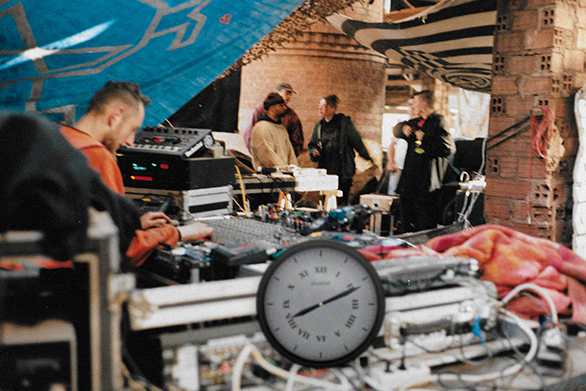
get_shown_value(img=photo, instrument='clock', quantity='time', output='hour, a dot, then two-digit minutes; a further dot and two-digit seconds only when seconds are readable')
8.11
